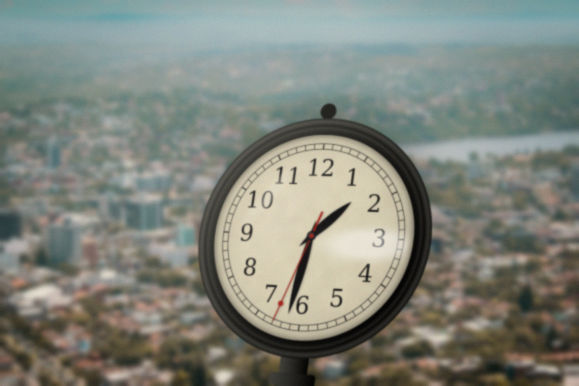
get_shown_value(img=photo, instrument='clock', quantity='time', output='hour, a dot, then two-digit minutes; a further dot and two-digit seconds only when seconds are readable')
1.31.33
